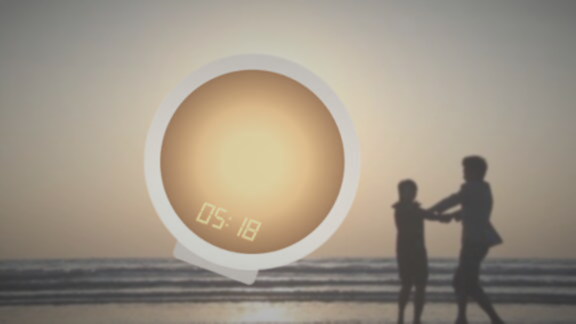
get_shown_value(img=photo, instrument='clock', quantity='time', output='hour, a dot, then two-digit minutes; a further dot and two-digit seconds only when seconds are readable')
5.18
